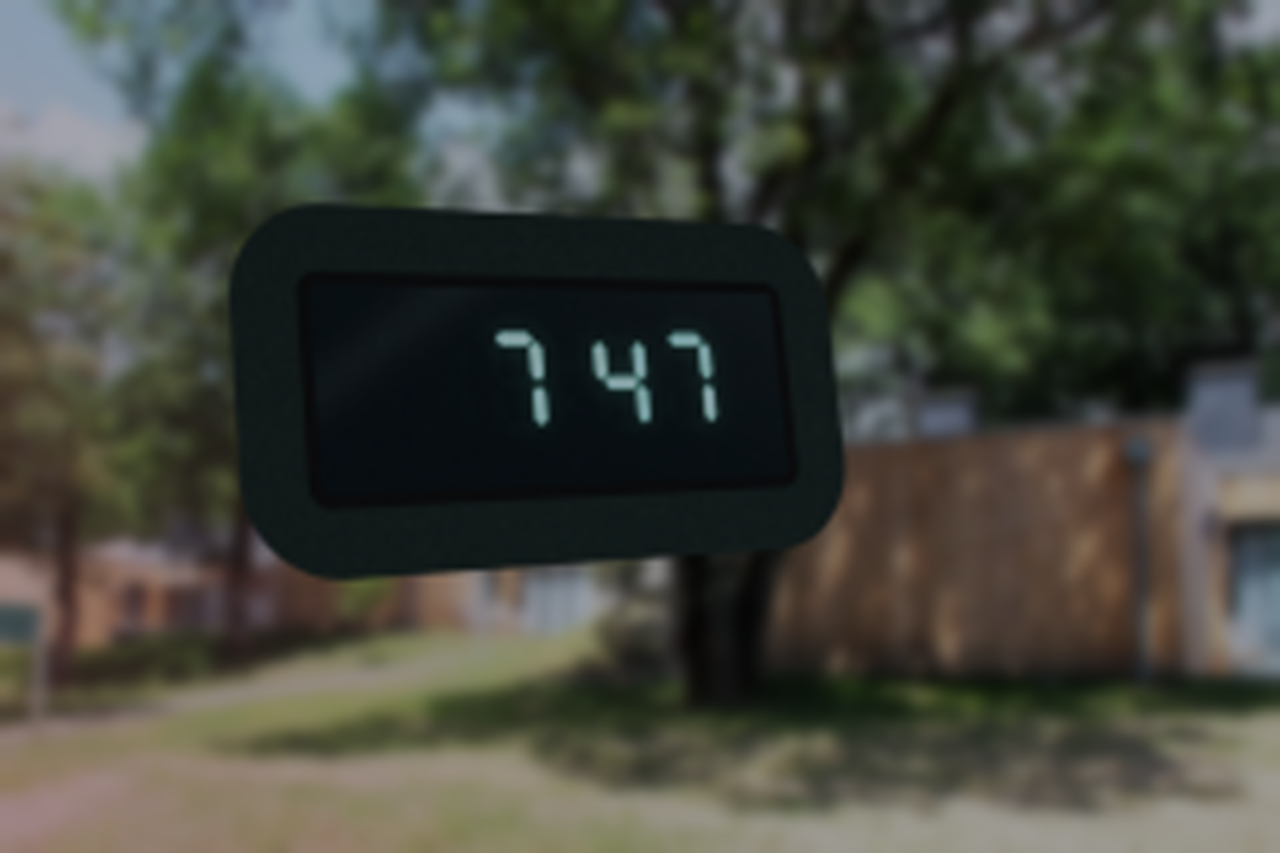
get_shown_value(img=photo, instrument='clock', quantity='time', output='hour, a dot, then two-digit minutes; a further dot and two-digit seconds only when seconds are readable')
7.47
